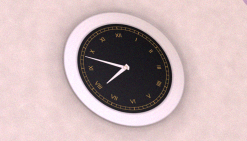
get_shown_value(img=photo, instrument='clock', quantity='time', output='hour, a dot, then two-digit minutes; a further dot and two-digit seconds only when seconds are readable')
7.48
